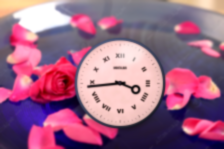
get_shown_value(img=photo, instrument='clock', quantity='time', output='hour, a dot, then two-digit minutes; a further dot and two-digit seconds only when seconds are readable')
3.44
